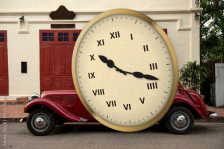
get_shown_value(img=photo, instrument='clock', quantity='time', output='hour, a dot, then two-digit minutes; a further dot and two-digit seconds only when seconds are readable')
10.18
